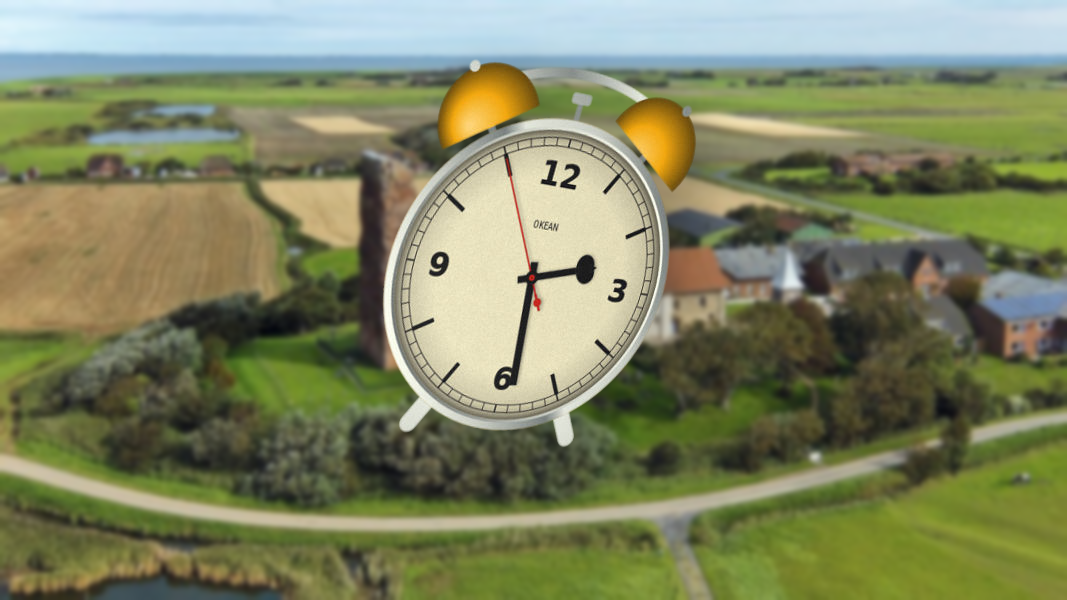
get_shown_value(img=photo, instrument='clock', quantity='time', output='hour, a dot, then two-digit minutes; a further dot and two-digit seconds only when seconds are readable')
2.28.55
